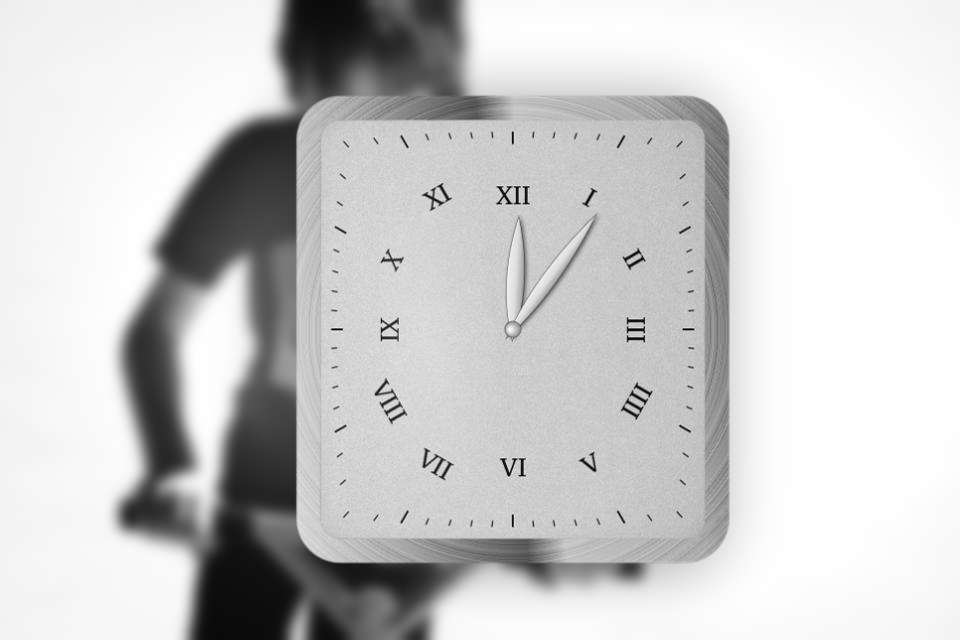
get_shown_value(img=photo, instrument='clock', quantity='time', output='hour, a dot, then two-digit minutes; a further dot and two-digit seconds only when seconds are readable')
12.06
